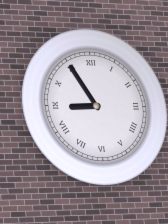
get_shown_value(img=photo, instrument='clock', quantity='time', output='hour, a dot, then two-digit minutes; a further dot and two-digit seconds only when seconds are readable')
8.55
